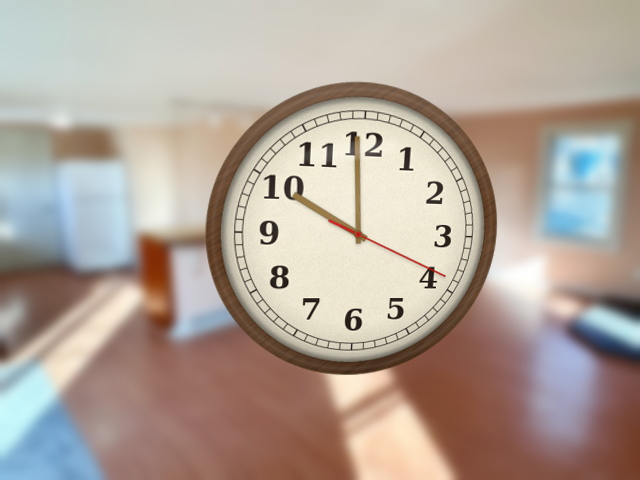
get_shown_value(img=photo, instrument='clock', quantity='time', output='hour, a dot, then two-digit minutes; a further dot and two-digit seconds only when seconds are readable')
9.59.19
